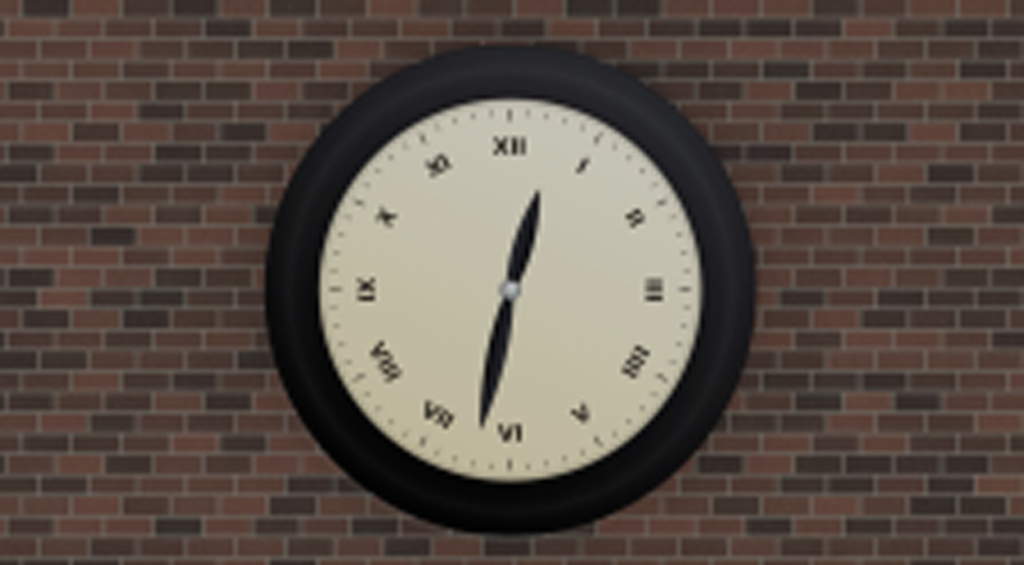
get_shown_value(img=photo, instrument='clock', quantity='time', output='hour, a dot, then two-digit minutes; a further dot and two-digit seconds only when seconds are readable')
12.32
